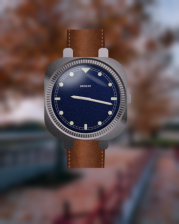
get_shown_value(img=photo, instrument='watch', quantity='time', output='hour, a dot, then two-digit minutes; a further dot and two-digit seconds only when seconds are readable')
9.17
